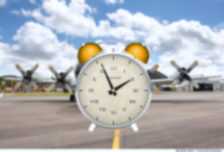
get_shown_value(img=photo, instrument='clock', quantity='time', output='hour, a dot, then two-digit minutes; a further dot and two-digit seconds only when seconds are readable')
1.56
